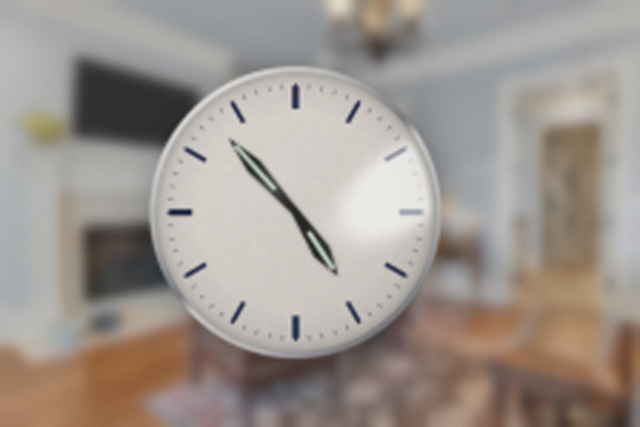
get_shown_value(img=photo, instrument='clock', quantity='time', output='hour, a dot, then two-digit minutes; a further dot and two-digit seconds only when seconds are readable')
4.53
